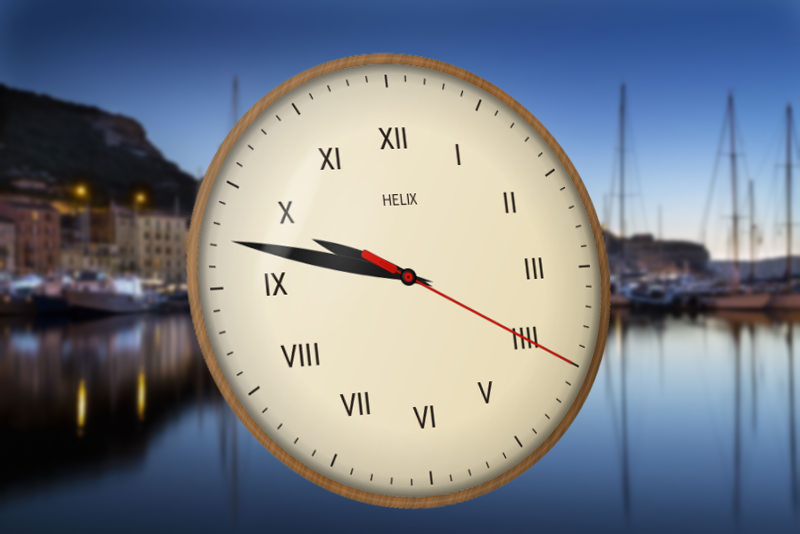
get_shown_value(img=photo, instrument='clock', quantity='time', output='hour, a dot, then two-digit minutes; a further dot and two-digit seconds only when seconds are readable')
9.47.20
